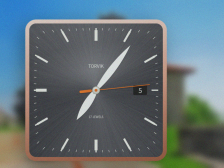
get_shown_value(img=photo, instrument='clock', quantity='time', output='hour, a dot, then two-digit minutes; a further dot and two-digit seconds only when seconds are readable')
7.06.14
